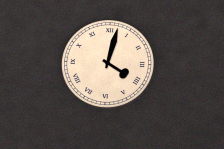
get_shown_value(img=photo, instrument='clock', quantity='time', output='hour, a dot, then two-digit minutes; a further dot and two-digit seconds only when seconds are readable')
4.02
